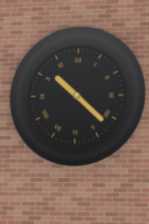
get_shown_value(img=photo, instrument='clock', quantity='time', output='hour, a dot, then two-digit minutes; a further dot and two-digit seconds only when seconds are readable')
10.22
